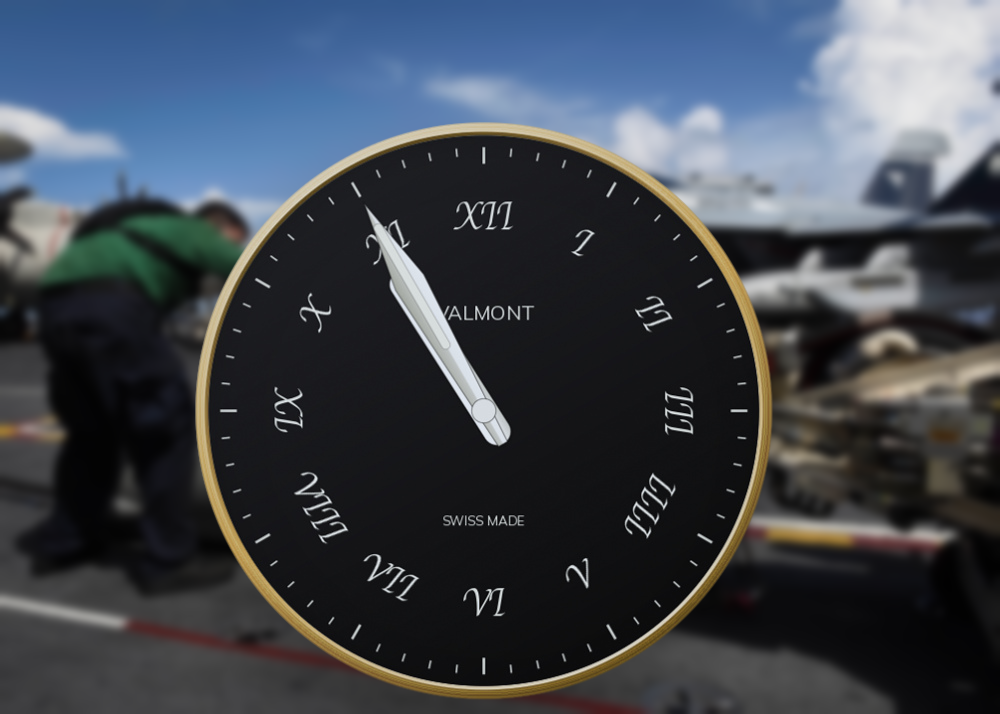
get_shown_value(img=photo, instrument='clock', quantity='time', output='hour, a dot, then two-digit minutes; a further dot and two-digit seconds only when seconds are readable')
10.55
